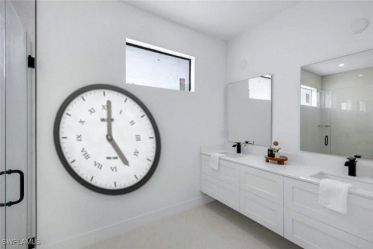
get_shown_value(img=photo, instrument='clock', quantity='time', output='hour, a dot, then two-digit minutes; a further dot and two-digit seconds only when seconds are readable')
5.01
